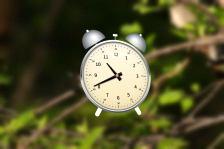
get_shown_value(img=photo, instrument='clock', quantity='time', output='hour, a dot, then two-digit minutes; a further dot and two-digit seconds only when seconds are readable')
10.41
